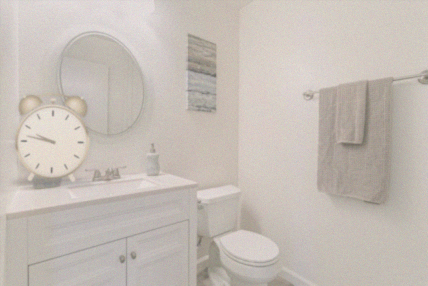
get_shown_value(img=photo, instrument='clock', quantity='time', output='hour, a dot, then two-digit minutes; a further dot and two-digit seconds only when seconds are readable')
9.47
